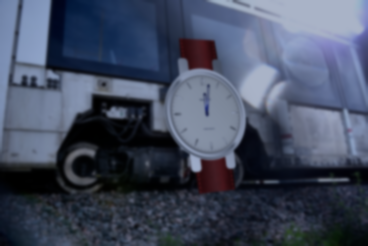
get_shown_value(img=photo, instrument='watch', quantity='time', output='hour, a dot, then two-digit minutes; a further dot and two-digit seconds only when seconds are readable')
12.02
